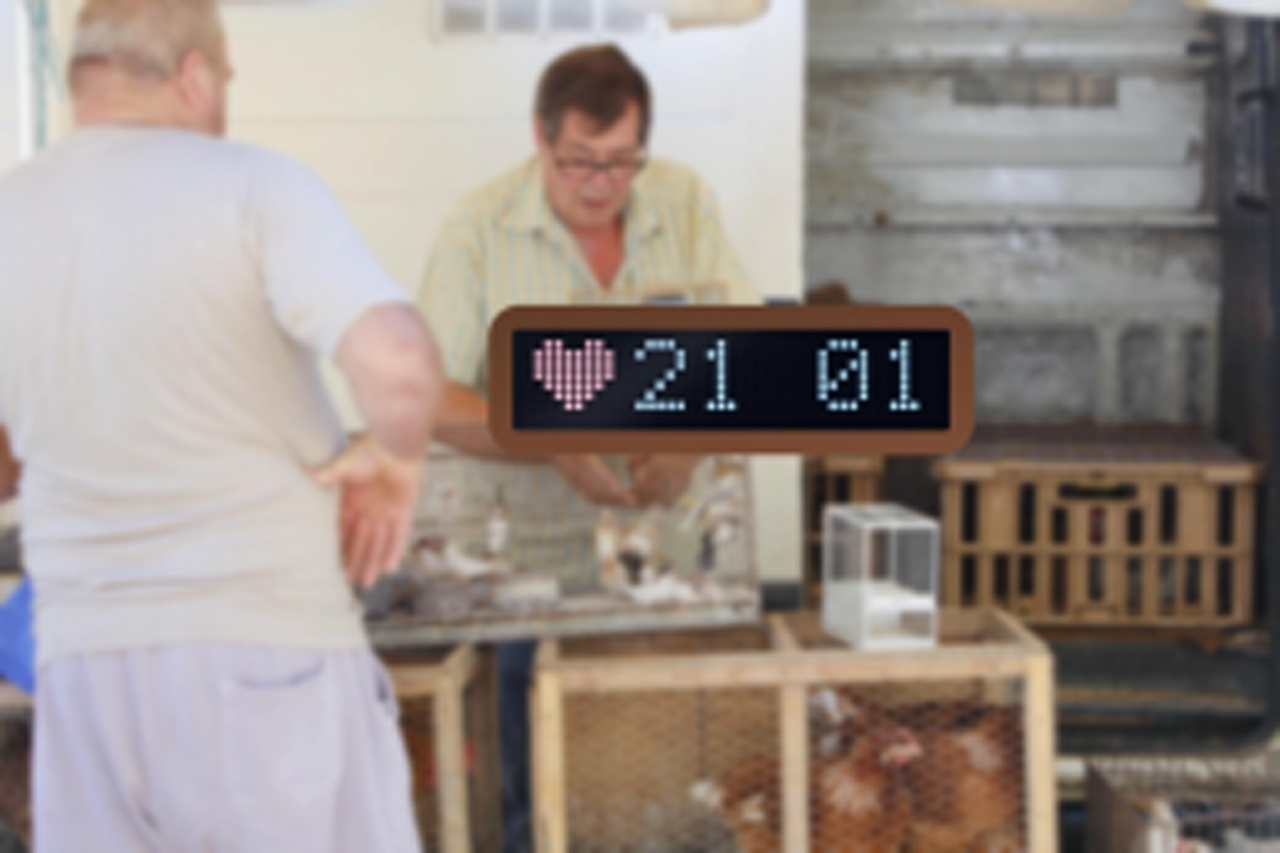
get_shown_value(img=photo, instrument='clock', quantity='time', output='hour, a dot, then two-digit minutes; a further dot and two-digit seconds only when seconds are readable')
21.01
